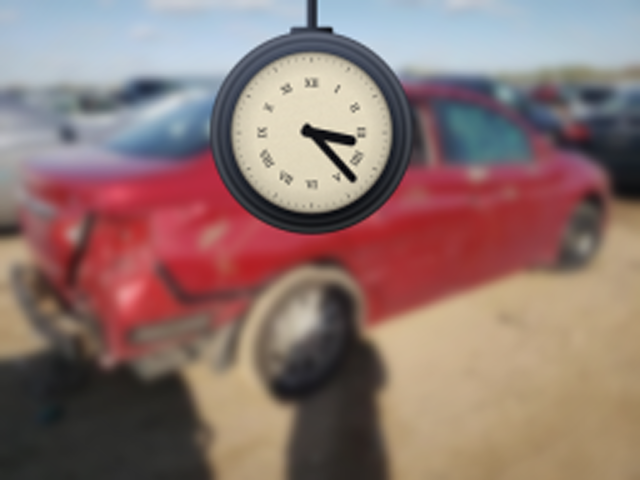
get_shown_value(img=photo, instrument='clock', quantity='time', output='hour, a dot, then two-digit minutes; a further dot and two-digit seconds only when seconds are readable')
3.23
